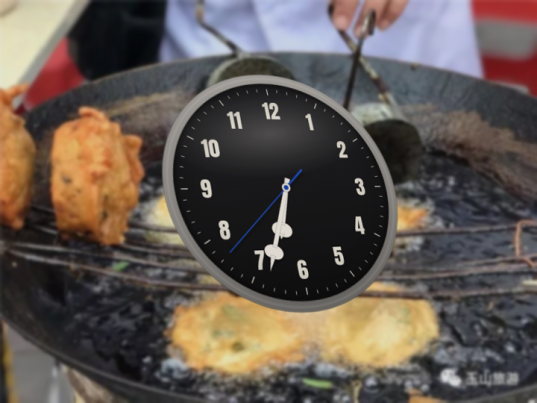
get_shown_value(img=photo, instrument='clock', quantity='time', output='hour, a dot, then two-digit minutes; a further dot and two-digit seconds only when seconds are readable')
6.33.38
